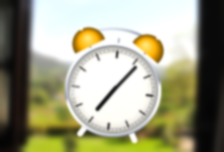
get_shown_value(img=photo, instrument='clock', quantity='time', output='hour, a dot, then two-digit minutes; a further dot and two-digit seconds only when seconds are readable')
7.06
